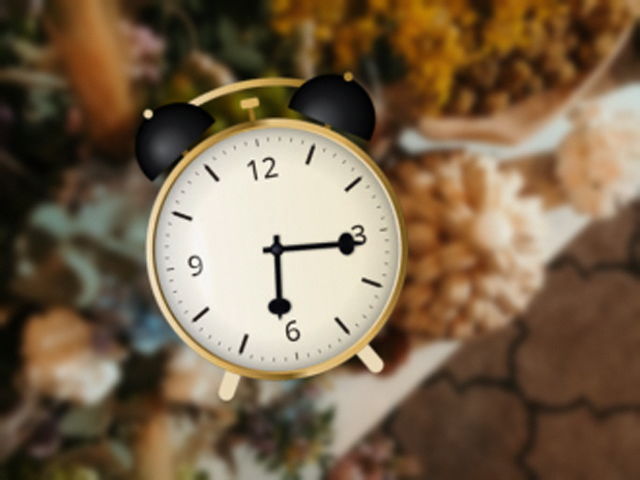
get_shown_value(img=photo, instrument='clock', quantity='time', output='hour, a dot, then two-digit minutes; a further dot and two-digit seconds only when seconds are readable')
6.16
